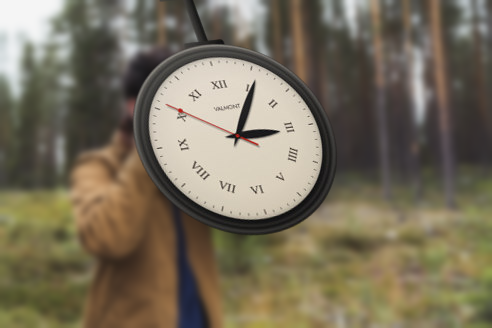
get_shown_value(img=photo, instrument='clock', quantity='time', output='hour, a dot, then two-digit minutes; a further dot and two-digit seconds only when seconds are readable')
3.05.51
